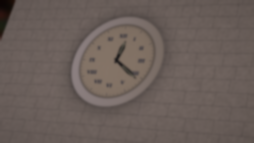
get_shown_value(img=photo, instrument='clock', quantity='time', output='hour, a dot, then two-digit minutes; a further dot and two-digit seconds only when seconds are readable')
12.21
